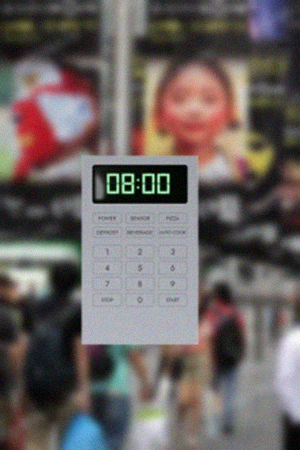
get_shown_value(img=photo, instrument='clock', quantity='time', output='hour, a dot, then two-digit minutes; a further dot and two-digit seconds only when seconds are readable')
8.00
